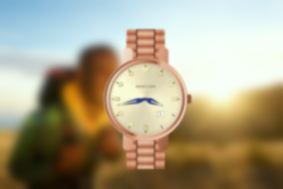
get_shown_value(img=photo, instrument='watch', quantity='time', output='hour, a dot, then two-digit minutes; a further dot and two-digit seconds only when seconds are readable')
3.43
